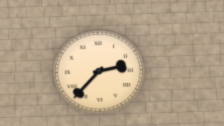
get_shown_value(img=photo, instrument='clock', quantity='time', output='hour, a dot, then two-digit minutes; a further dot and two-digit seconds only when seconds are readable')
2.37
